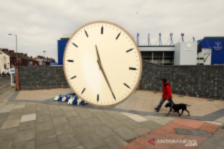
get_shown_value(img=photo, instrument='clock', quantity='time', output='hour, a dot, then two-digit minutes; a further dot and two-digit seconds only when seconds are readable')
11.25
